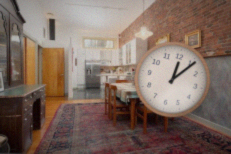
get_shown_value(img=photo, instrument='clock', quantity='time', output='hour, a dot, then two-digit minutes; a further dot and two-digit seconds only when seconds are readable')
12.06
